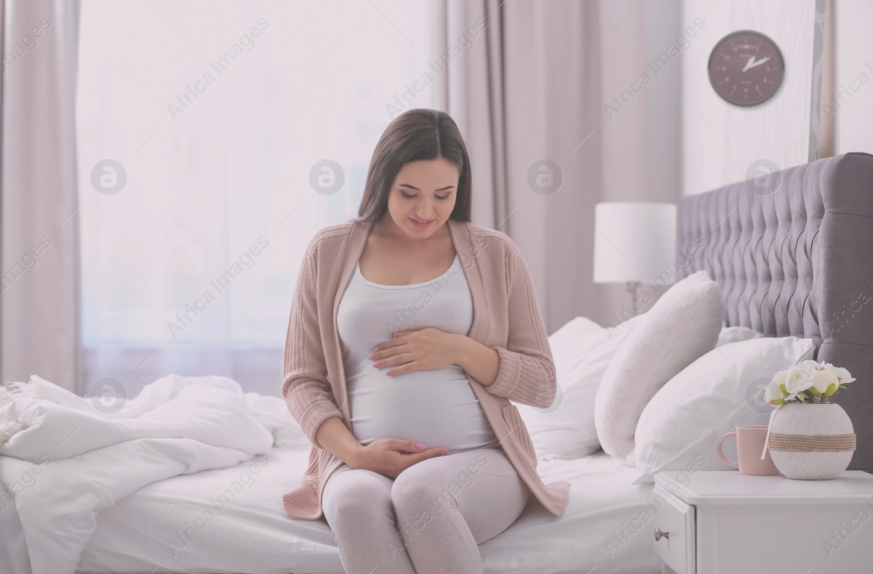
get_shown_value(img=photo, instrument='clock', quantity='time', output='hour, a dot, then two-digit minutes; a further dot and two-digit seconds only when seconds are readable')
1.11
